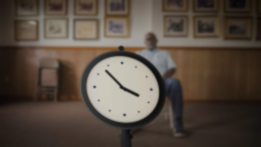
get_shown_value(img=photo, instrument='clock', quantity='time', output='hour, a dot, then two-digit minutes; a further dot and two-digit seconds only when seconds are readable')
3.53
